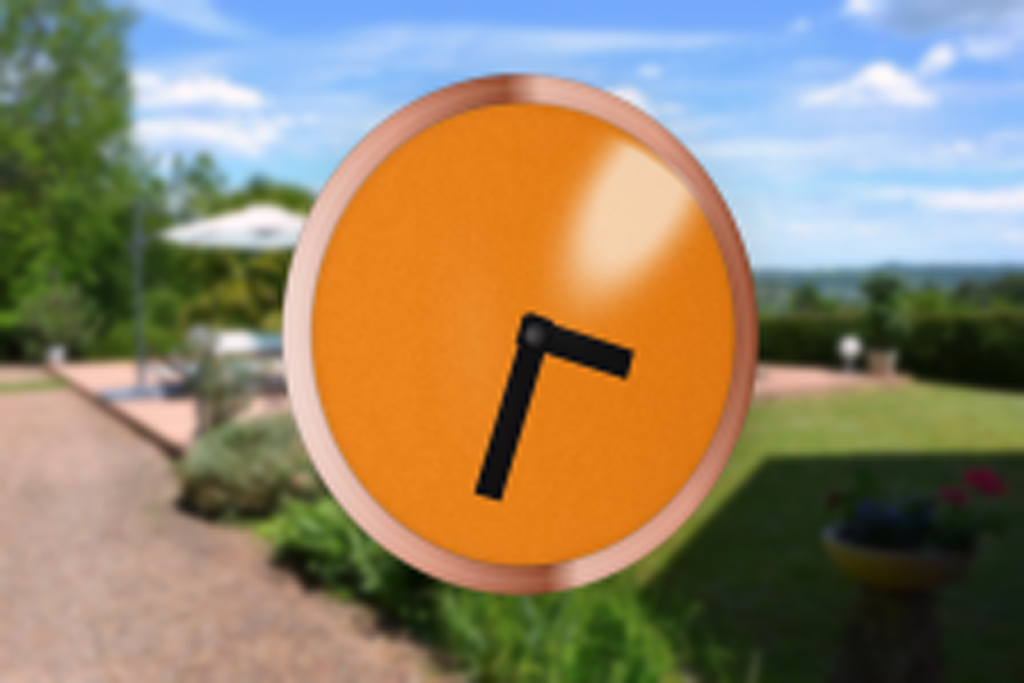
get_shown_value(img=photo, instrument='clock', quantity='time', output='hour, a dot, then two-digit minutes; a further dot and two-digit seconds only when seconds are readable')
3.33
